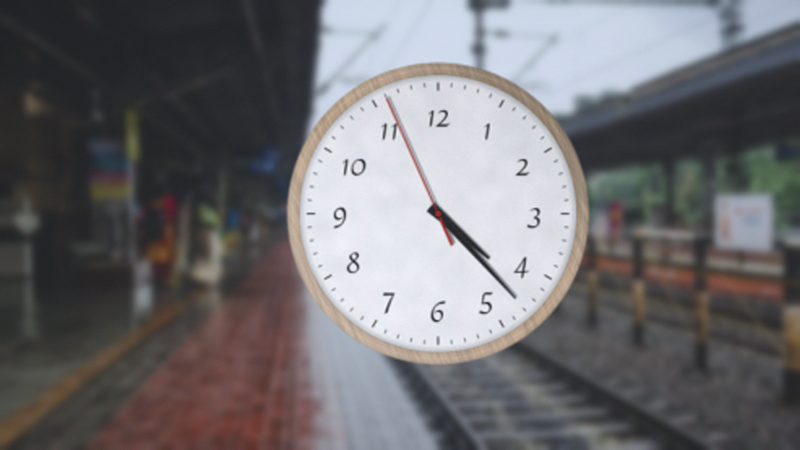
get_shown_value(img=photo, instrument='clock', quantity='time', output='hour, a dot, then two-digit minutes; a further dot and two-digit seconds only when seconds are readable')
4.22.56
